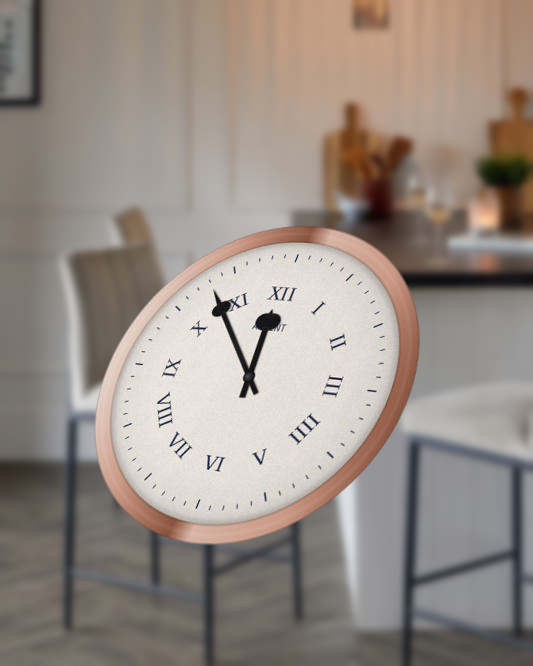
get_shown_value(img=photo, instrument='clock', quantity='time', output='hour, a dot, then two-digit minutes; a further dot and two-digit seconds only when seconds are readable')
11.53
